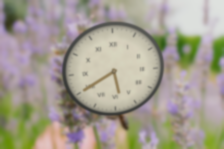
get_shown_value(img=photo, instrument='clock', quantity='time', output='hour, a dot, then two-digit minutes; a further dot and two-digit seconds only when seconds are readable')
5.40
